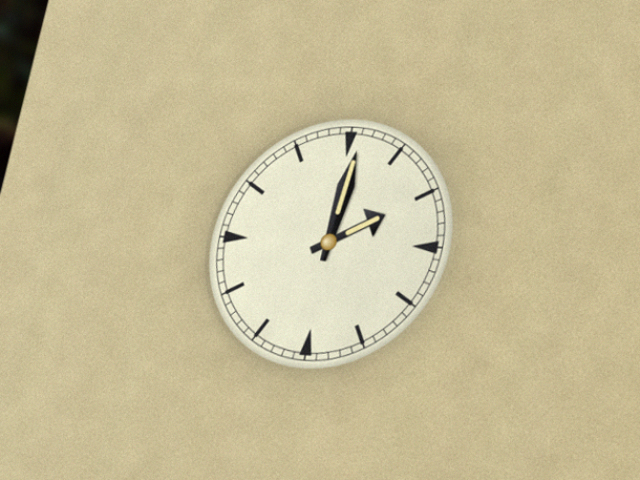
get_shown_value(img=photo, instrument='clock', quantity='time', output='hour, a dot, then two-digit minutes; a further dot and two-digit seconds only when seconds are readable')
2.01
